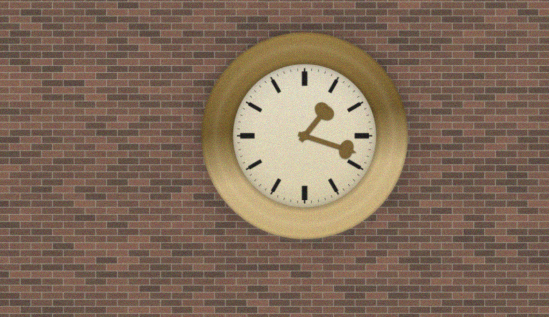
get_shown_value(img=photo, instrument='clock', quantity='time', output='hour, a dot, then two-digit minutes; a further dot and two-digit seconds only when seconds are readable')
1.18
